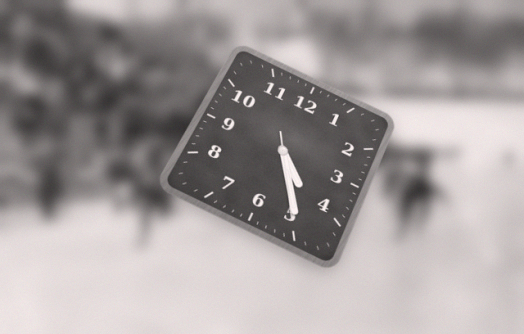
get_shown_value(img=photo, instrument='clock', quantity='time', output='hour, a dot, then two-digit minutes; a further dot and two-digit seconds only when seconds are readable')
4.24.25
